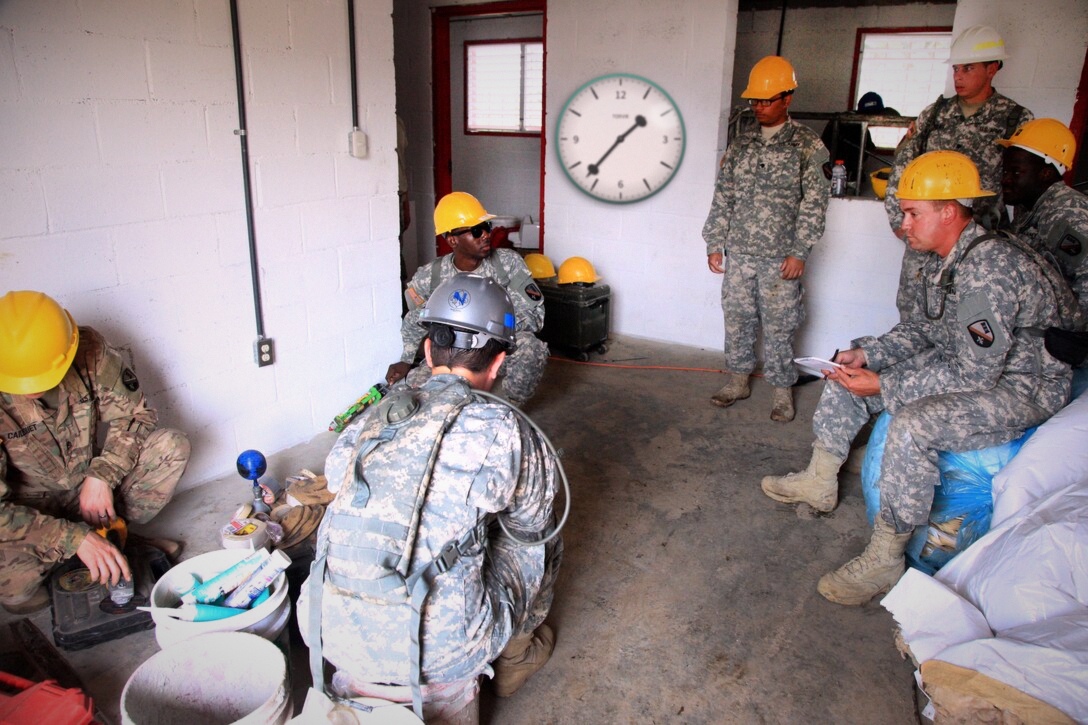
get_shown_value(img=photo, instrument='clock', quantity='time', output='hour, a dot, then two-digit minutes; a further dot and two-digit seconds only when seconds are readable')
1.37
